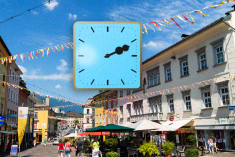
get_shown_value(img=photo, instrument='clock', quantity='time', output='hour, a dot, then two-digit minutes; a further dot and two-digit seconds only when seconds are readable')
2.11
